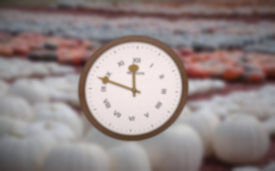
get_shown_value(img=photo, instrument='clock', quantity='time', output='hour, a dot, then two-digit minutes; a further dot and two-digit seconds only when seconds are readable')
11.48
